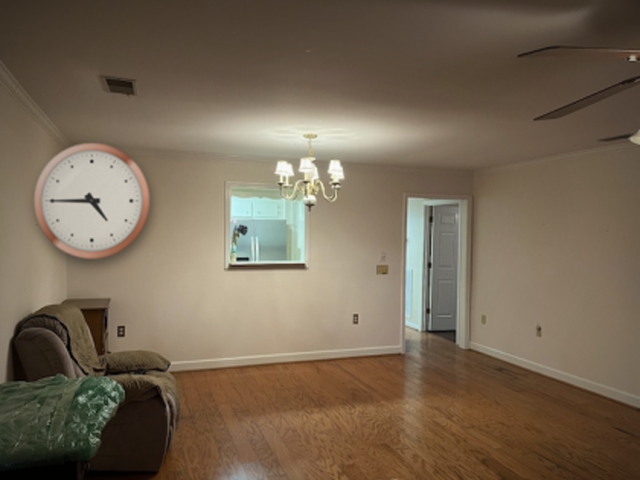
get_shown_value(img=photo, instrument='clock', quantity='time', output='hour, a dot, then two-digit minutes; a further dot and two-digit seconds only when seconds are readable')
4.45
